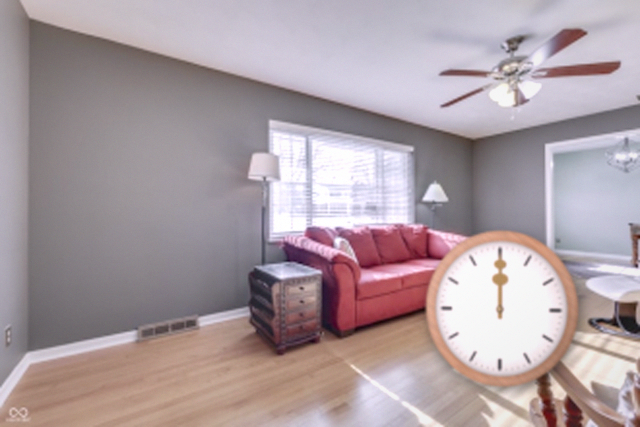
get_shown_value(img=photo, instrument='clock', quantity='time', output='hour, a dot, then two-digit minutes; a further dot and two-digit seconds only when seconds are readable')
12.00
